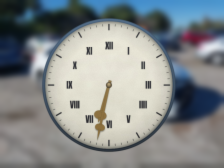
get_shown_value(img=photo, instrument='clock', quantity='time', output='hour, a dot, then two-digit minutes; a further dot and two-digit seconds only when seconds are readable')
6.32
